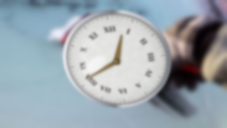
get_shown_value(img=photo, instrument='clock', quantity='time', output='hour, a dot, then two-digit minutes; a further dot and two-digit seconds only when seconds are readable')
12.41
